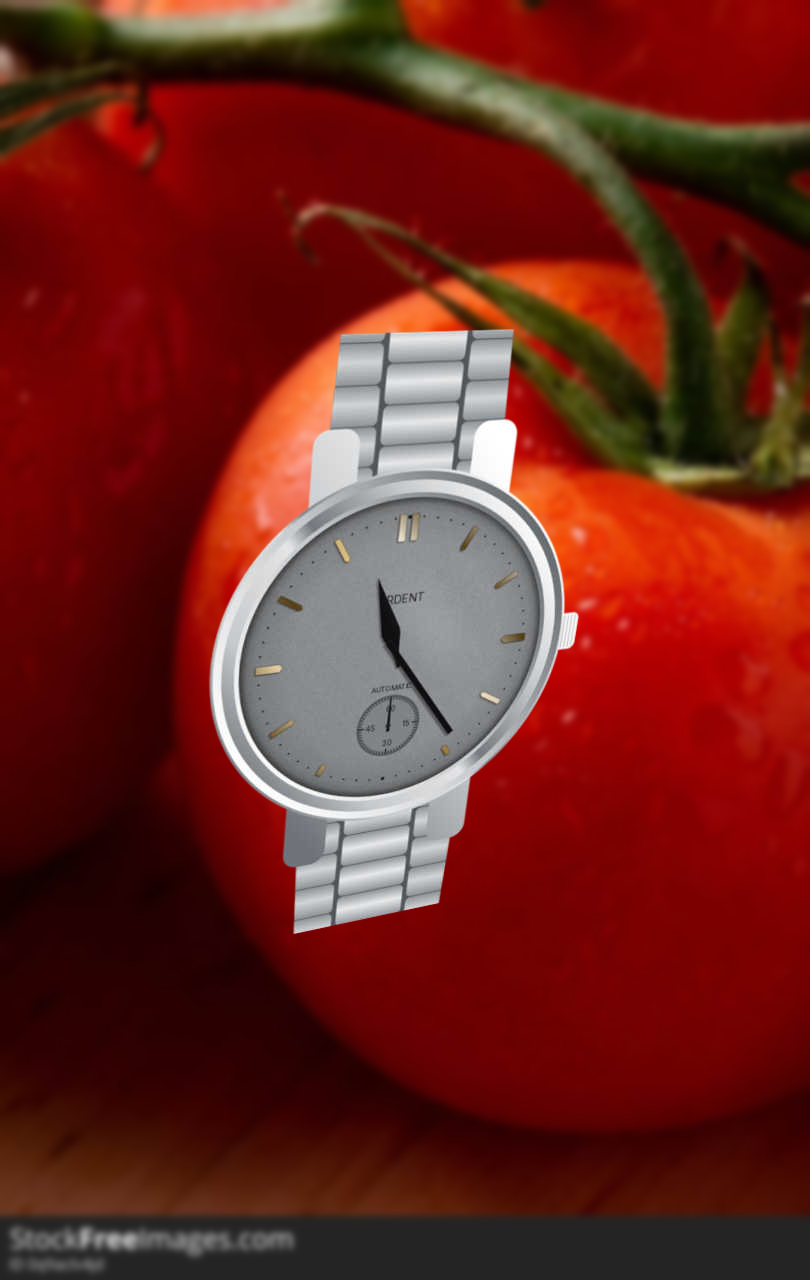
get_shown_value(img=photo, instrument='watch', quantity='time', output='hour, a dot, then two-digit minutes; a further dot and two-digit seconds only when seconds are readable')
11.24
